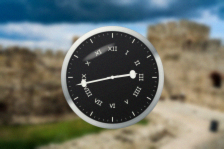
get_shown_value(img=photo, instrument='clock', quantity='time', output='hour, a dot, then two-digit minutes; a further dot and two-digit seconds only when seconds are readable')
2.43
